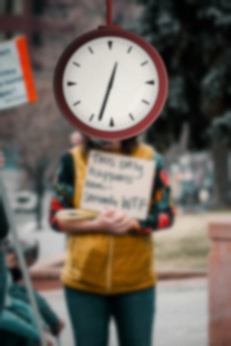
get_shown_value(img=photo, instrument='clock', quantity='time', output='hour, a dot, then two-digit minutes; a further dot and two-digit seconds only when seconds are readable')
12.33
